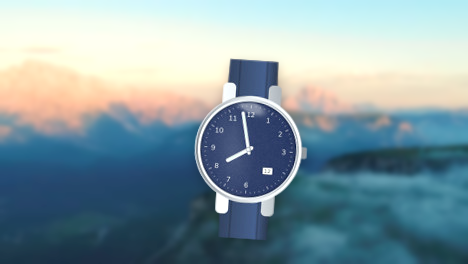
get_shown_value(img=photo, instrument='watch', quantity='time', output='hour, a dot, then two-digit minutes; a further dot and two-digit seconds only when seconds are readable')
7.58
